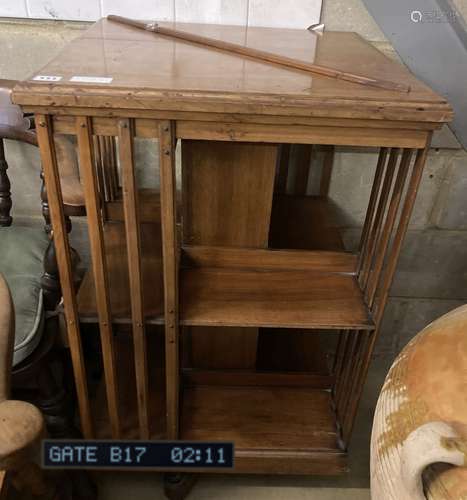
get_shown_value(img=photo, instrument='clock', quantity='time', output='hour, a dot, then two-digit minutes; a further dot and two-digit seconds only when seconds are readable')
2.11
